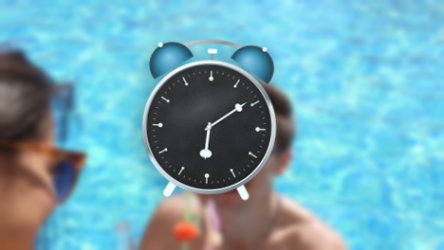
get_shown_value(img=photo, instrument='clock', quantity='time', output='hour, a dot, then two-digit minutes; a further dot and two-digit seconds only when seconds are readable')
6.09
